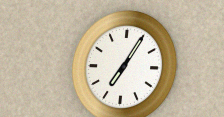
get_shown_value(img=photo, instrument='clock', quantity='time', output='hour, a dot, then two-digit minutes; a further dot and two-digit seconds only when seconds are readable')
7.05
